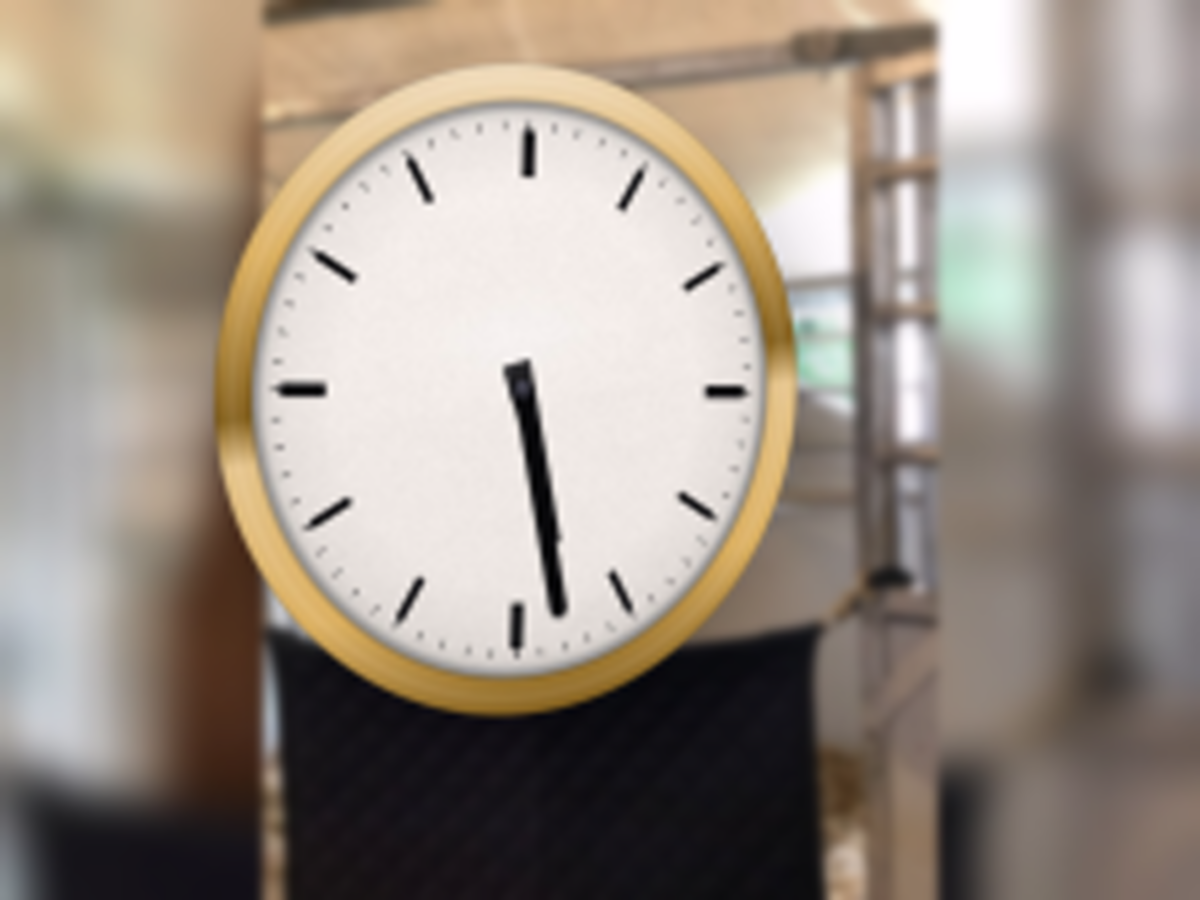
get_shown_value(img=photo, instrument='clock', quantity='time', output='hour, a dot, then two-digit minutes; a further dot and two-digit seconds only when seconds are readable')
5.28
